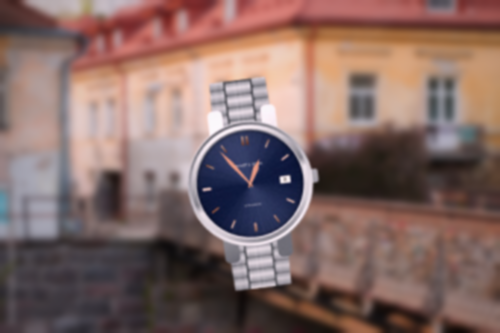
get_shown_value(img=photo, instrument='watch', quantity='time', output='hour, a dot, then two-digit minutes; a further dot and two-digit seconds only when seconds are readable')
12.54
